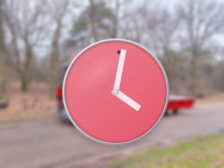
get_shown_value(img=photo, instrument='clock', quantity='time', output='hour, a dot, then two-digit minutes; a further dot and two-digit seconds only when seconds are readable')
4.01
